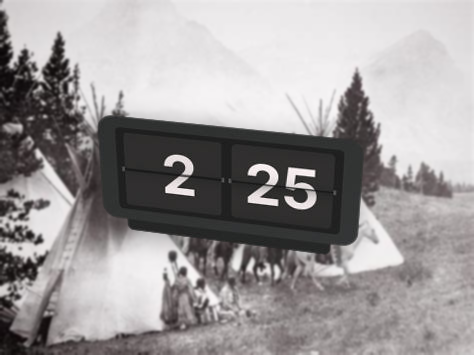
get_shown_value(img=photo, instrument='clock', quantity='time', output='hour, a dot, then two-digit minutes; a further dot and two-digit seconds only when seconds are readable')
2.25
